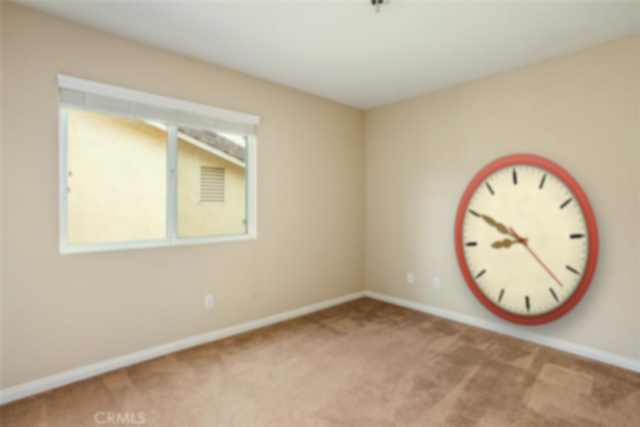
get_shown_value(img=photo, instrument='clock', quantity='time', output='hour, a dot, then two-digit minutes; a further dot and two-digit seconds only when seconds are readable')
8.50.23
